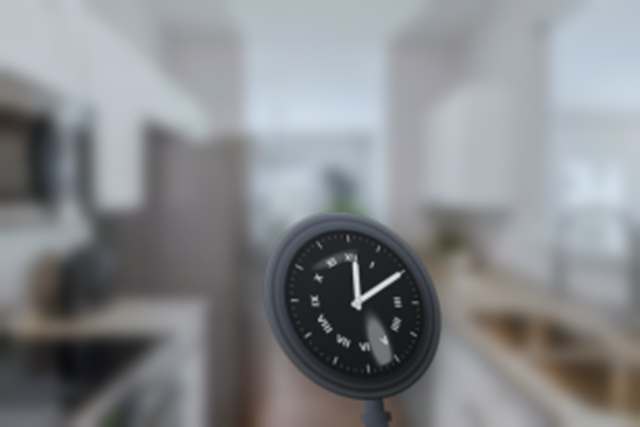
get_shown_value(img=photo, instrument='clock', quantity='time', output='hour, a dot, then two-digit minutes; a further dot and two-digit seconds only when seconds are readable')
12.10
